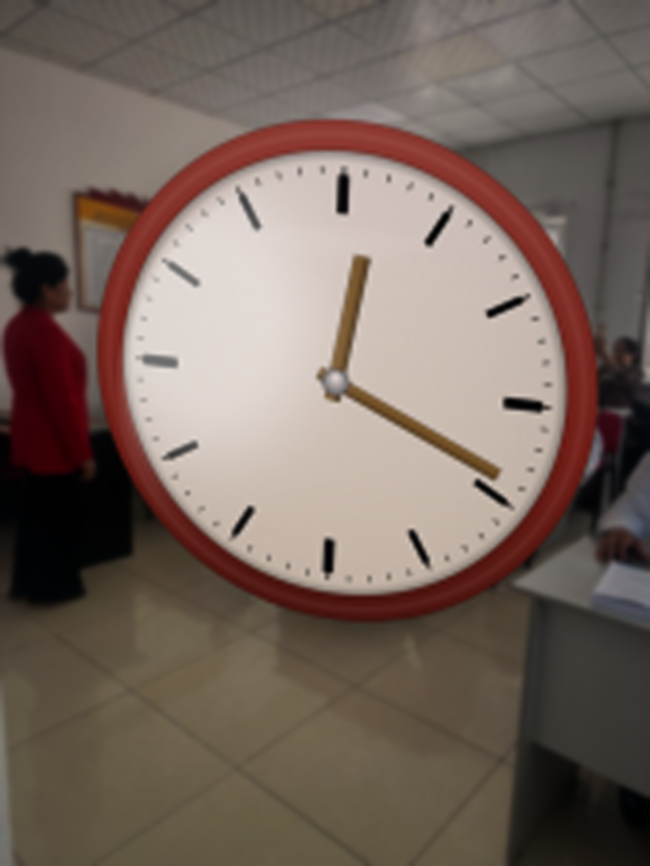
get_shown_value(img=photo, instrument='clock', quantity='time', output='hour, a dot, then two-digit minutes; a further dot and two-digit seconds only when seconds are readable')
12.19
